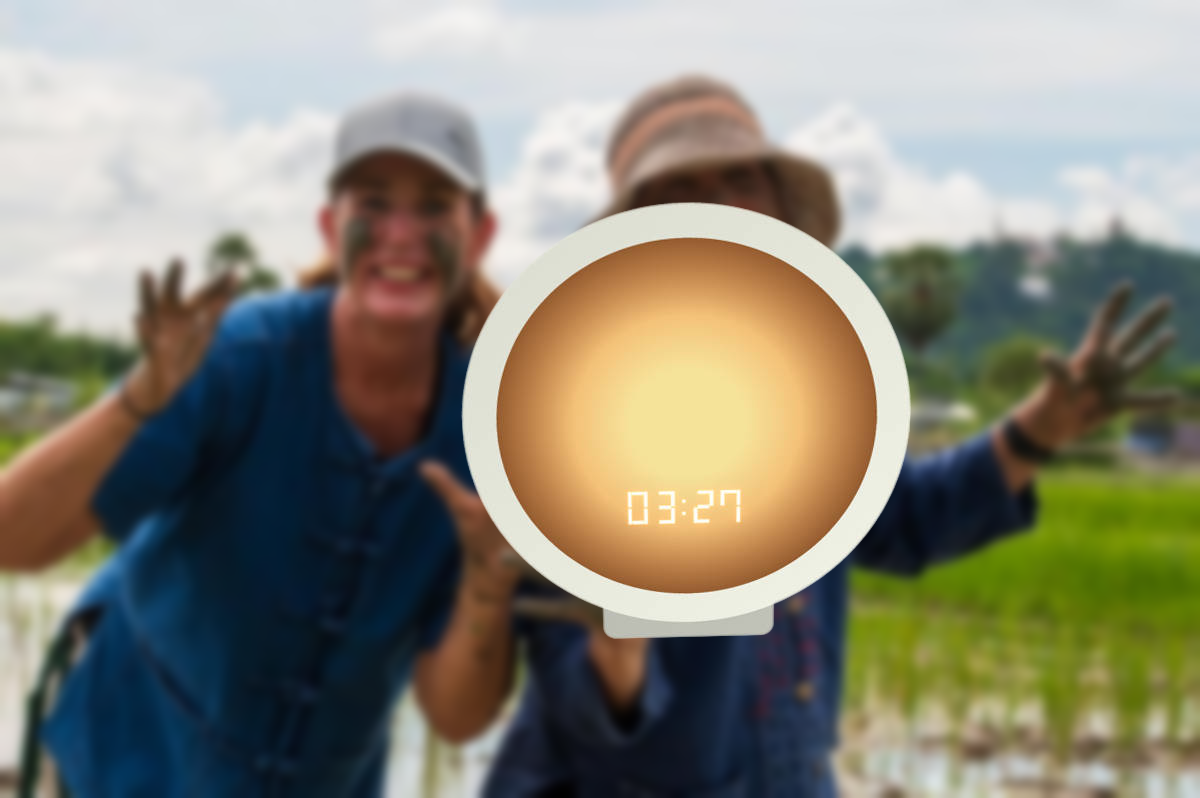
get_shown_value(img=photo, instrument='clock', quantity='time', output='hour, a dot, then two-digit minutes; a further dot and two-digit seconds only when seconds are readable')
3.27
